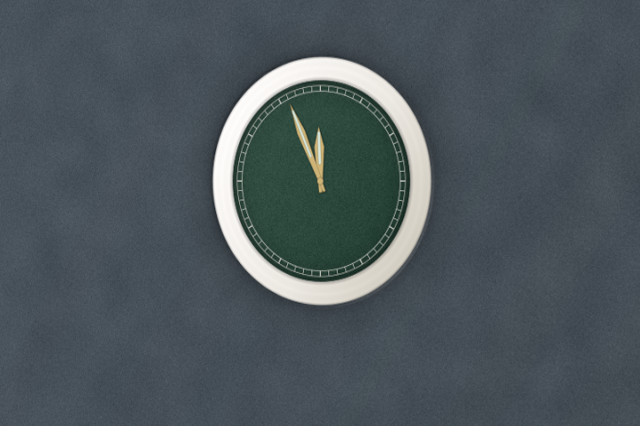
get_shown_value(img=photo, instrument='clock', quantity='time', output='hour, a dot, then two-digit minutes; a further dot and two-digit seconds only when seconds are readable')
11.56
